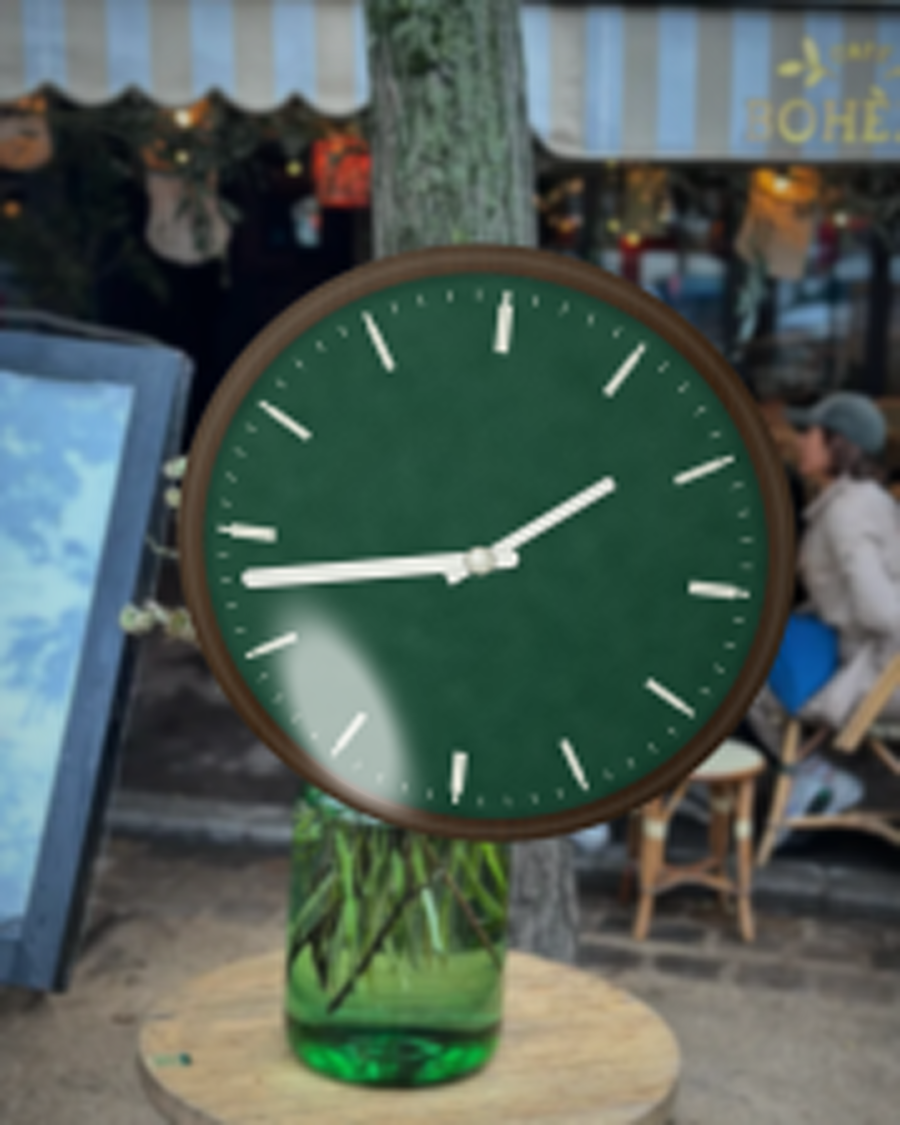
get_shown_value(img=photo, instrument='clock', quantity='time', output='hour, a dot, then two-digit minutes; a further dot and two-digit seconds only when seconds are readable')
1.43
